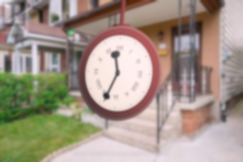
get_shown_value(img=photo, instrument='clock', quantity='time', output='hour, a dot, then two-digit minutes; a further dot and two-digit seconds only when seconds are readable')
11.34
